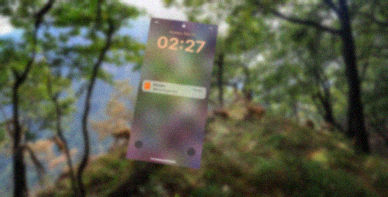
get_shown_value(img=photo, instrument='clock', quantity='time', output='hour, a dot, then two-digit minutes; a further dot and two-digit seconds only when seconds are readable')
2.27
